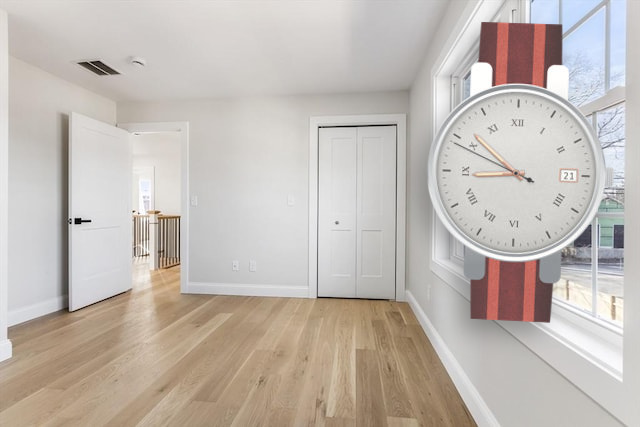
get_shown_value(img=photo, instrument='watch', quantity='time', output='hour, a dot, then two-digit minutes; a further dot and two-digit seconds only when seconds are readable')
8.51.49
